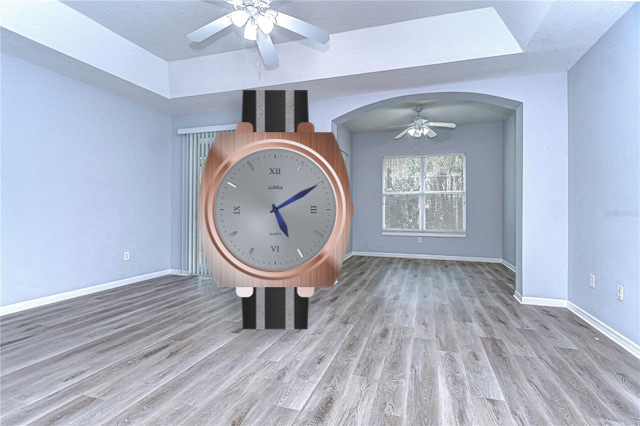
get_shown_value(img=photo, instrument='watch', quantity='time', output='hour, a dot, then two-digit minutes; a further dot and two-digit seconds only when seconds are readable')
5.10
